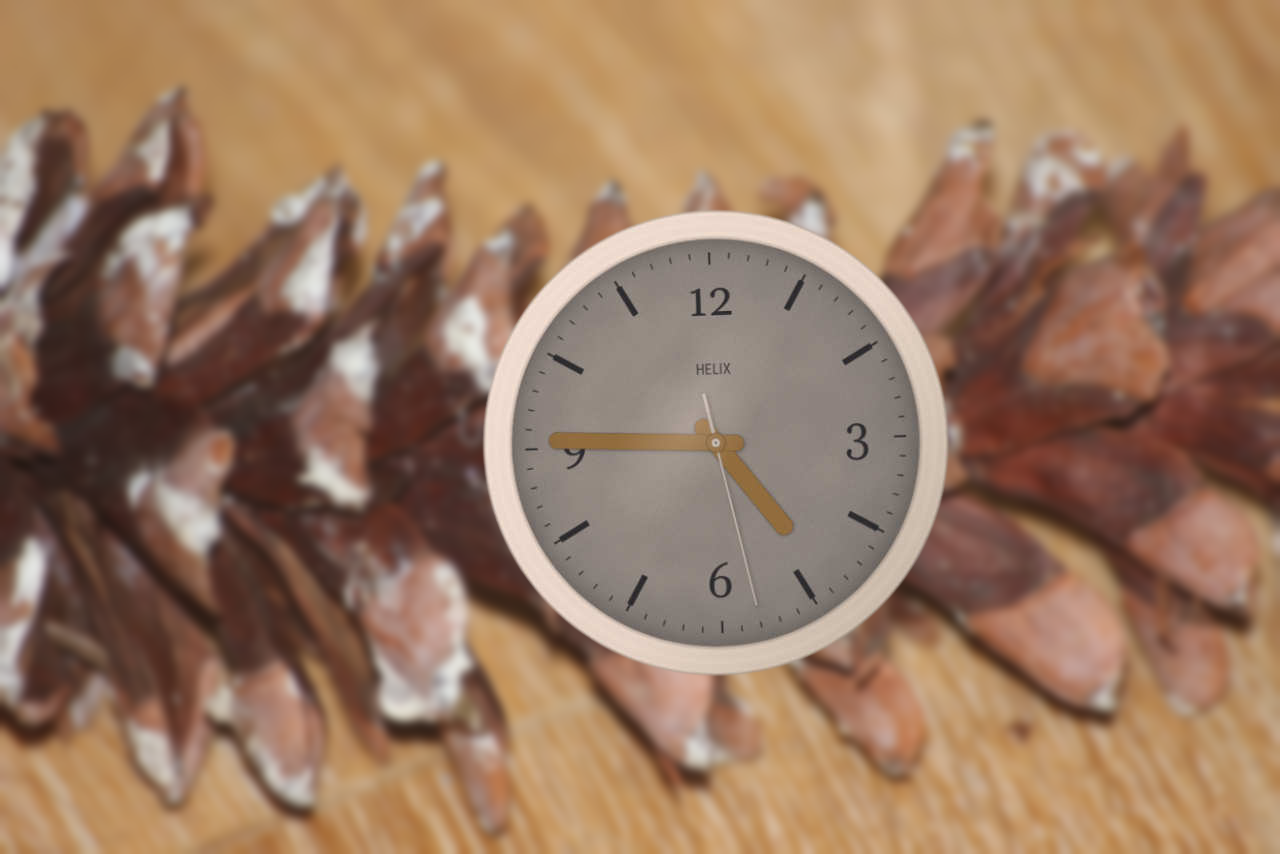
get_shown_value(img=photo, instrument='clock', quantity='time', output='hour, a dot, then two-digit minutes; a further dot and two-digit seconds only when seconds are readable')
4.45.28
